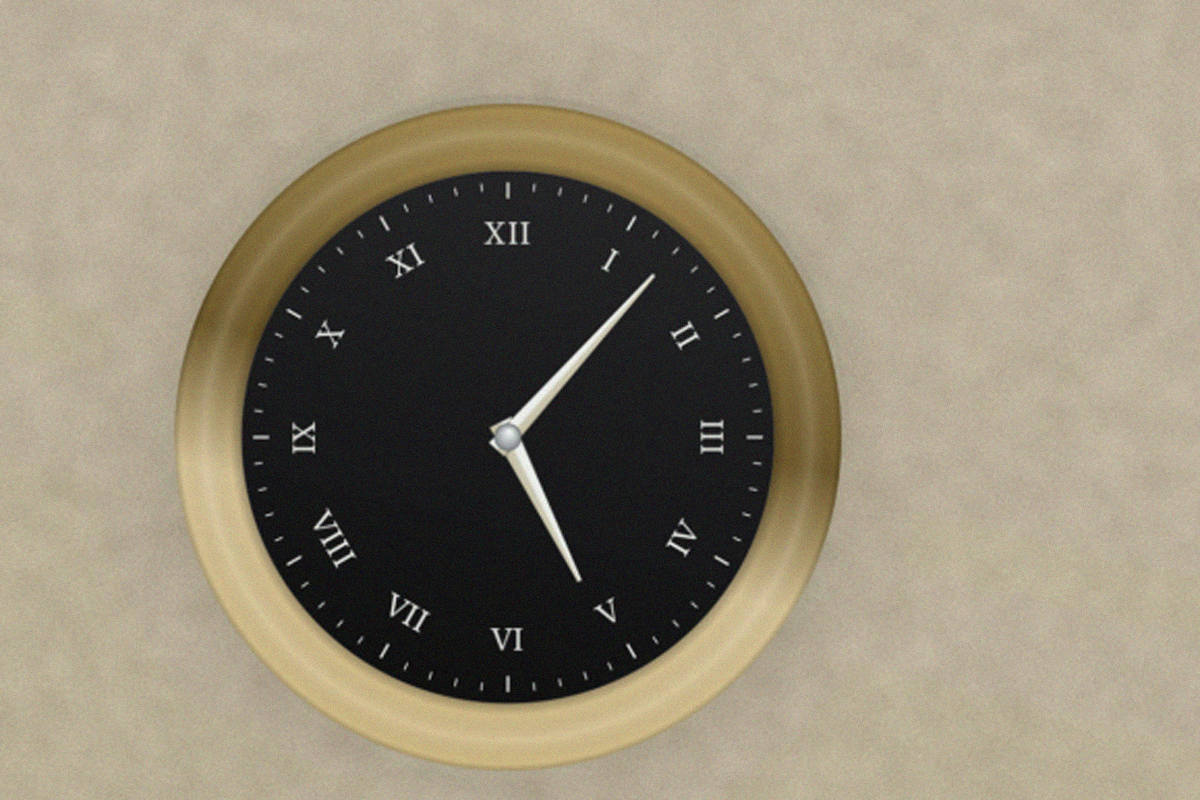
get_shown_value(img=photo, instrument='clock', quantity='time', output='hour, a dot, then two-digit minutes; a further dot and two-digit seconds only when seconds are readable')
5.07
